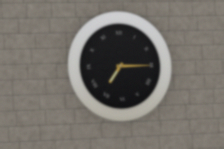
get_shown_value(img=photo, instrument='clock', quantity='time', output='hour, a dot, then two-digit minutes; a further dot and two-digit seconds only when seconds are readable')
7.15
